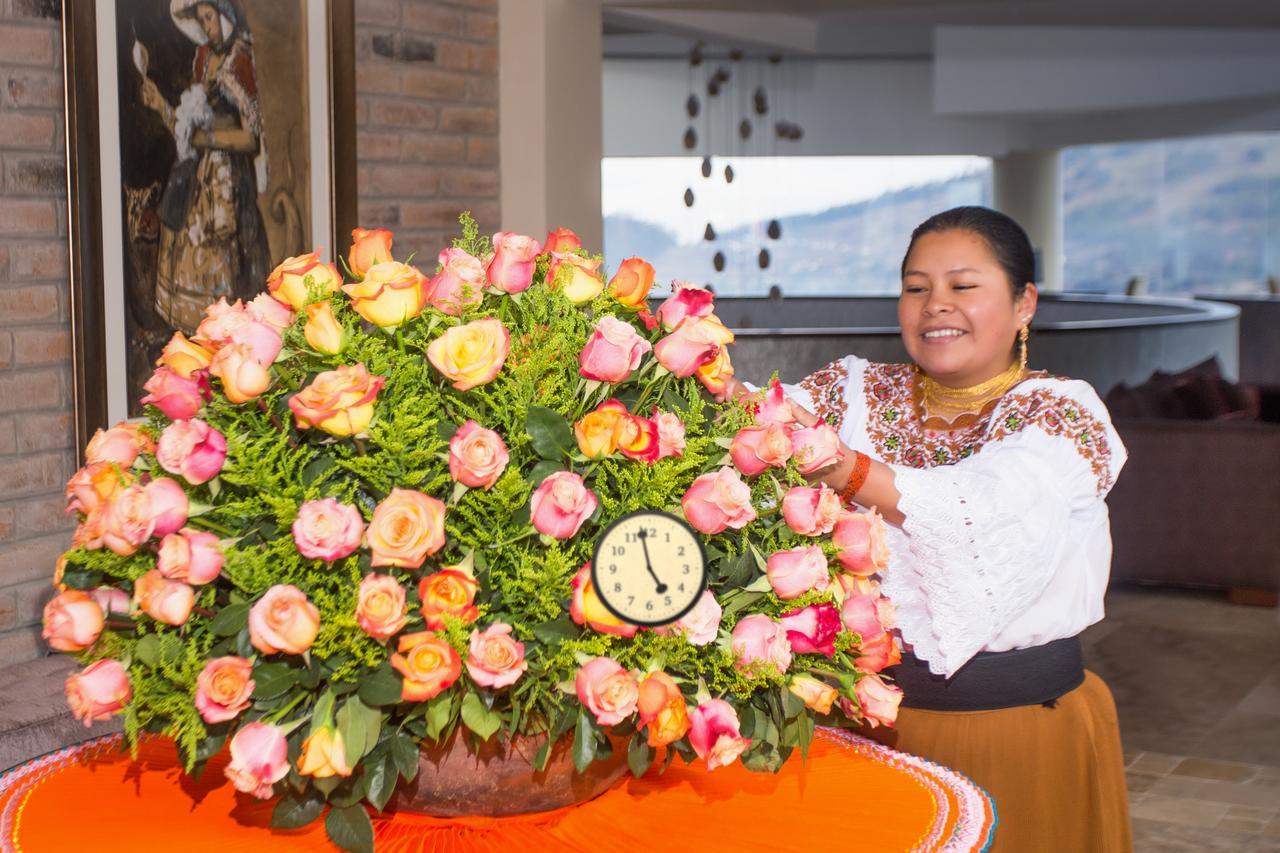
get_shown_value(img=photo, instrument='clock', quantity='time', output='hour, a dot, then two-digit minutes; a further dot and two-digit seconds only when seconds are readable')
4.58
